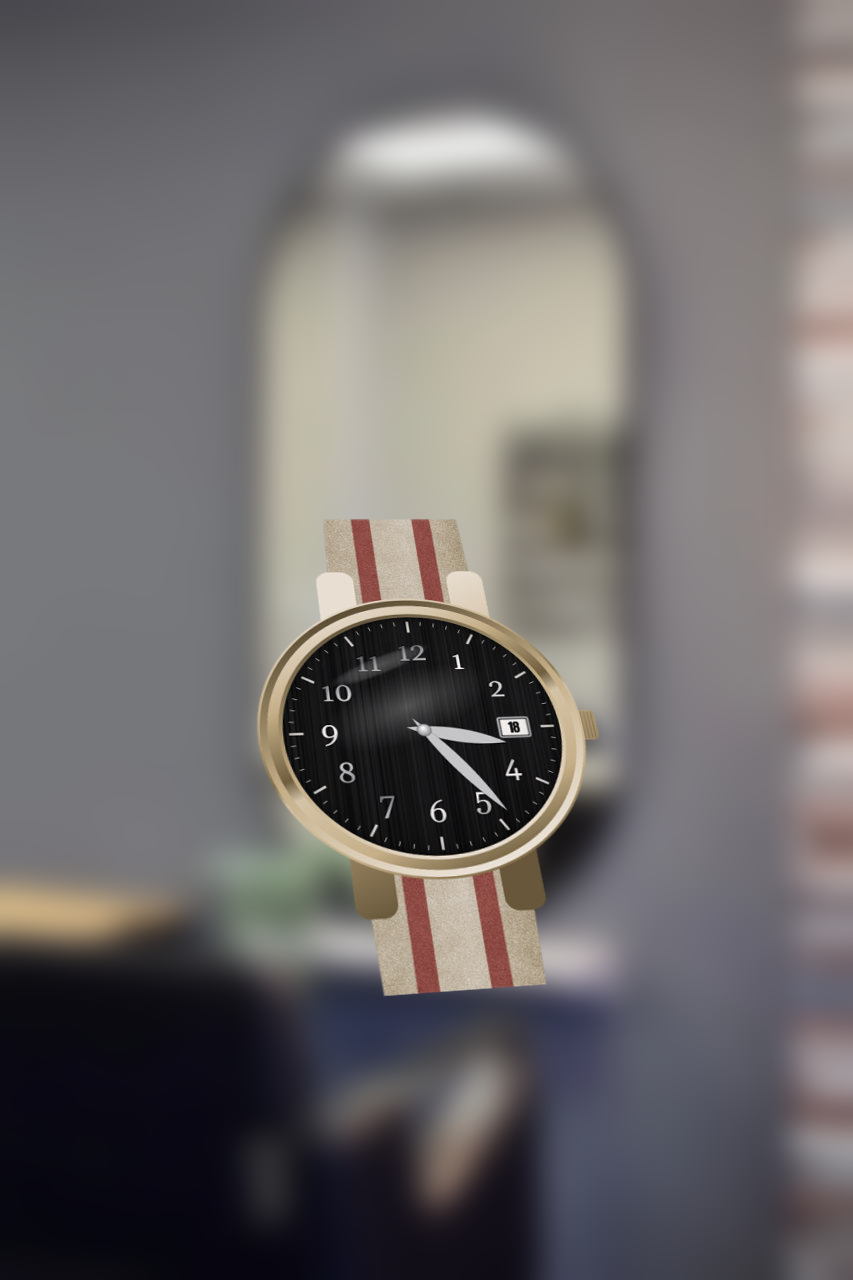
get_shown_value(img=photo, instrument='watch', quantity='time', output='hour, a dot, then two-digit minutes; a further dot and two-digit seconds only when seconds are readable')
3.24
